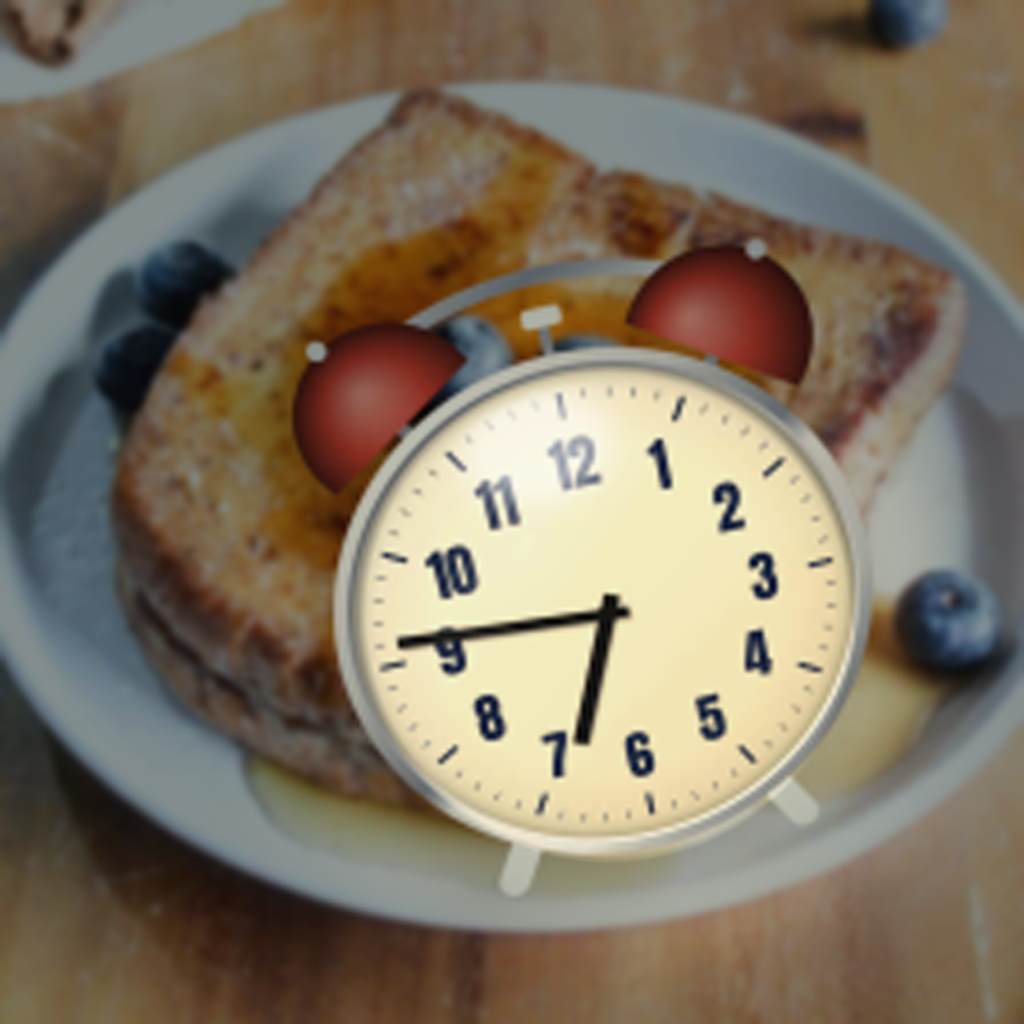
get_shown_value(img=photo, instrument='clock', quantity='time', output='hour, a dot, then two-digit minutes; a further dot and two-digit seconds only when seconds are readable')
6.46
